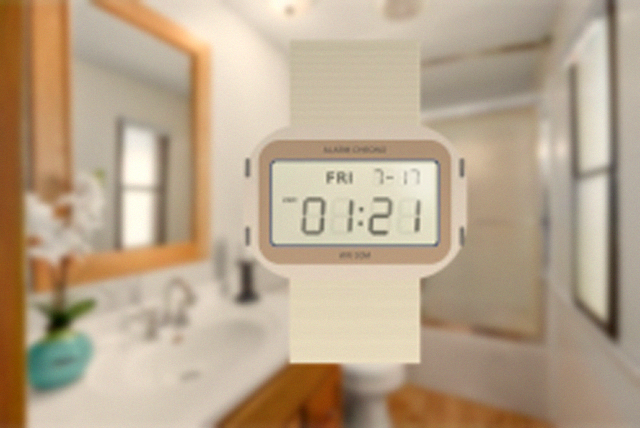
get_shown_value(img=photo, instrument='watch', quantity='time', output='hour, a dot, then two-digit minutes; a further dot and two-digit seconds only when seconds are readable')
1.21
